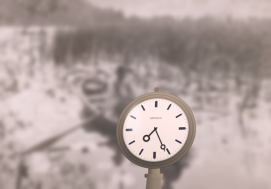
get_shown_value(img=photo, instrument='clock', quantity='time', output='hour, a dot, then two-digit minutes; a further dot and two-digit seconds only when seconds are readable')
7.26
